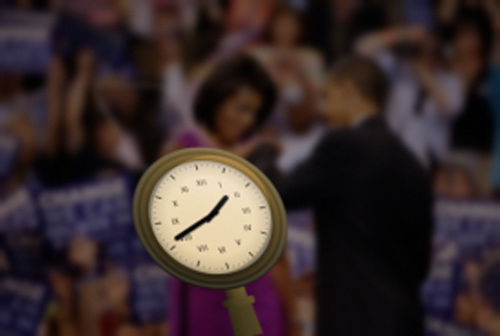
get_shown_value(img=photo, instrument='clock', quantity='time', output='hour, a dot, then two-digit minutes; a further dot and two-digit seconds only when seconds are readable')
1.41
